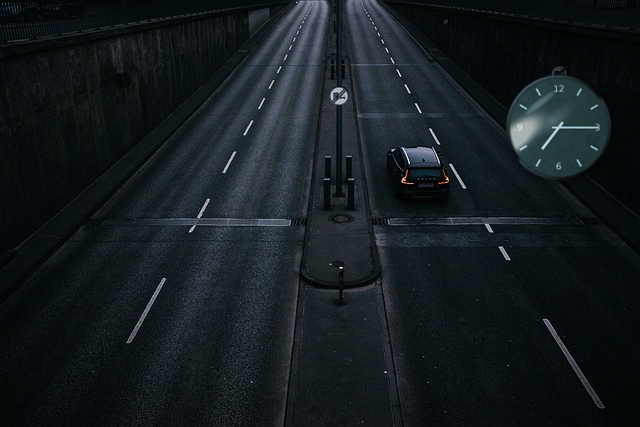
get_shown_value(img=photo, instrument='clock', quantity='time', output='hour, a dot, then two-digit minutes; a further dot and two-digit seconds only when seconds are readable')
7.15
